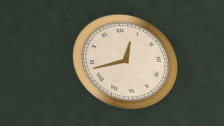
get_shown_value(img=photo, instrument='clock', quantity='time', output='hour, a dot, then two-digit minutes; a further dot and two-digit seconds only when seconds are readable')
12.43
